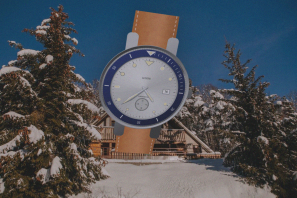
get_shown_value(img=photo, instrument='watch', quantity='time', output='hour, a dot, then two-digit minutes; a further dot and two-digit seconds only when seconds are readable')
4.38
